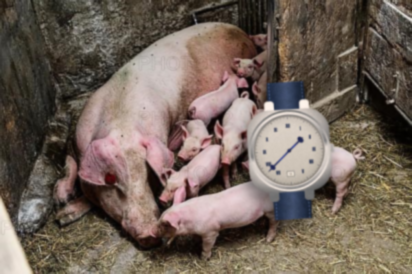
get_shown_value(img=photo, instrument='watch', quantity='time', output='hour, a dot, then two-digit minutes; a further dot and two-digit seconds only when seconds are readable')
1.38
